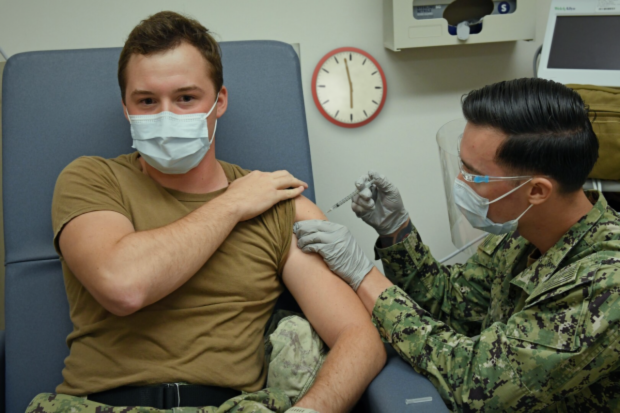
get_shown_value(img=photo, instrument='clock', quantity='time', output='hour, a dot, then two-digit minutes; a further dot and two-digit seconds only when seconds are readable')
5.58
